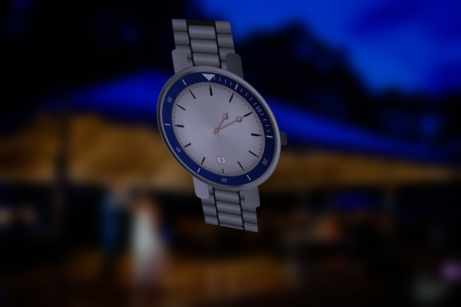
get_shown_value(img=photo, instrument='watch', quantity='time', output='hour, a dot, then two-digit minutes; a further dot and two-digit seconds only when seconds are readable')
1.10
